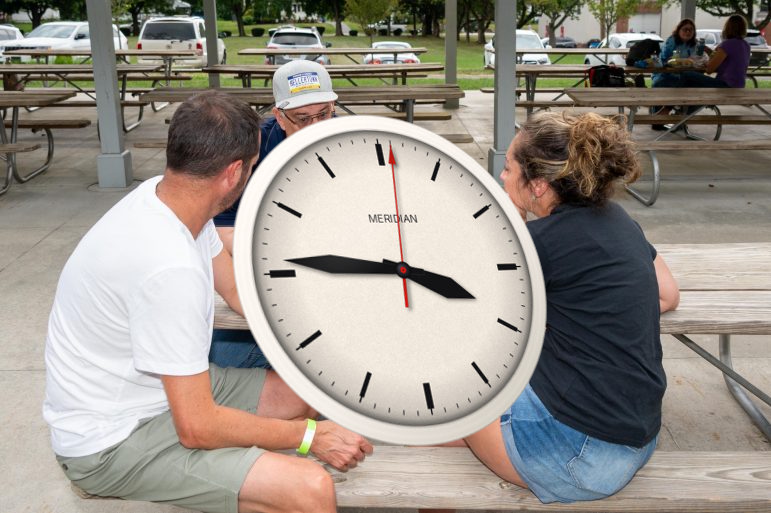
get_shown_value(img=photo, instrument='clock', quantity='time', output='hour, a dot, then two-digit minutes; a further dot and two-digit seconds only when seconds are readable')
3.46.01
